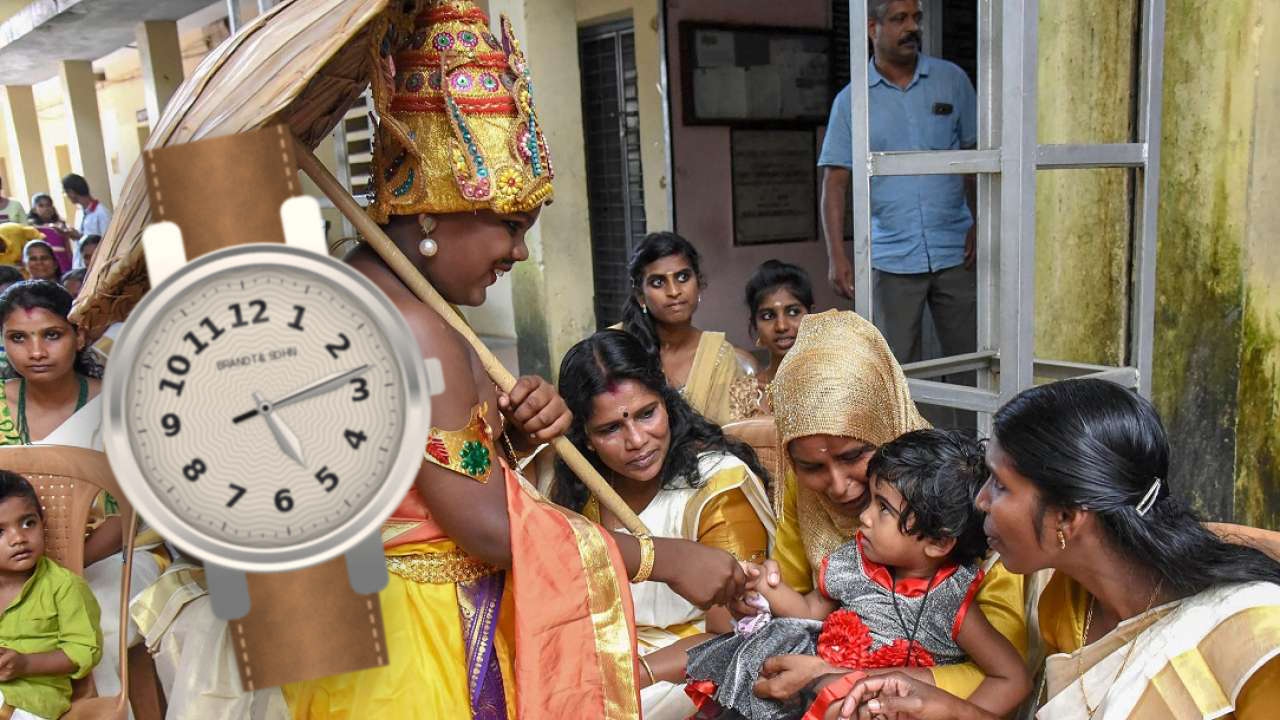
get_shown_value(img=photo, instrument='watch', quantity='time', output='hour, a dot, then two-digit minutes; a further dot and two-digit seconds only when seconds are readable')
5.13.13
